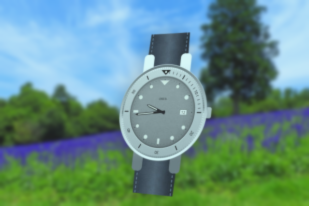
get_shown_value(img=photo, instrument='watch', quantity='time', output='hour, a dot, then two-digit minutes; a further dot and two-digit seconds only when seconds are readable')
9.44
